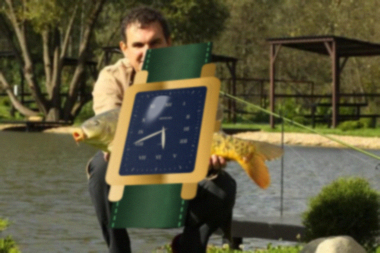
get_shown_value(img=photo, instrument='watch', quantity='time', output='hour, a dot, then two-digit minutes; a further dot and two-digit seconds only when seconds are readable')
5.41
